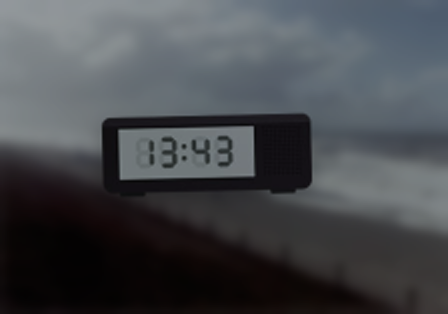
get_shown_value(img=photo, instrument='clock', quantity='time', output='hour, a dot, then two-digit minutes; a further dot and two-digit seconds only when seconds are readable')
13.43
